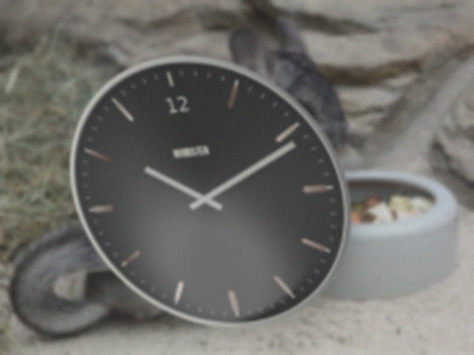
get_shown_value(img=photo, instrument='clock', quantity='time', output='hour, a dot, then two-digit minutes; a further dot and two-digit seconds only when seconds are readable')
10.11
